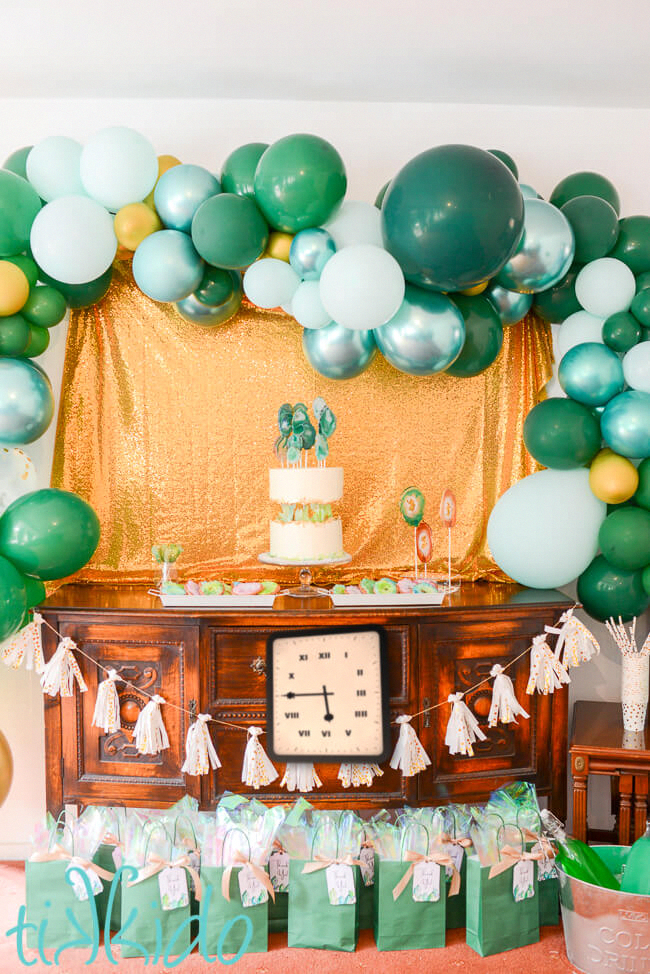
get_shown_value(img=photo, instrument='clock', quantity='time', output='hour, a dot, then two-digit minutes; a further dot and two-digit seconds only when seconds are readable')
5.45
